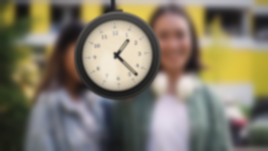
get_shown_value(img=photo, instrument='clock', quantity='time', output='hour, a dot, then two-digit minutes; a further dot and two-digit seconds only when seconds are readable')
1.23
